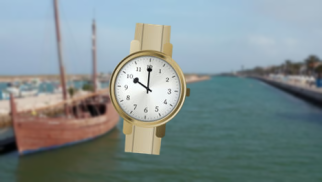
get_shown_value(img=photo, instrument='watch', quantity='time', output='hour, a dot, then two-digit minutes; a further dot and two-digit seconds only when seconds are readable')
10.00
